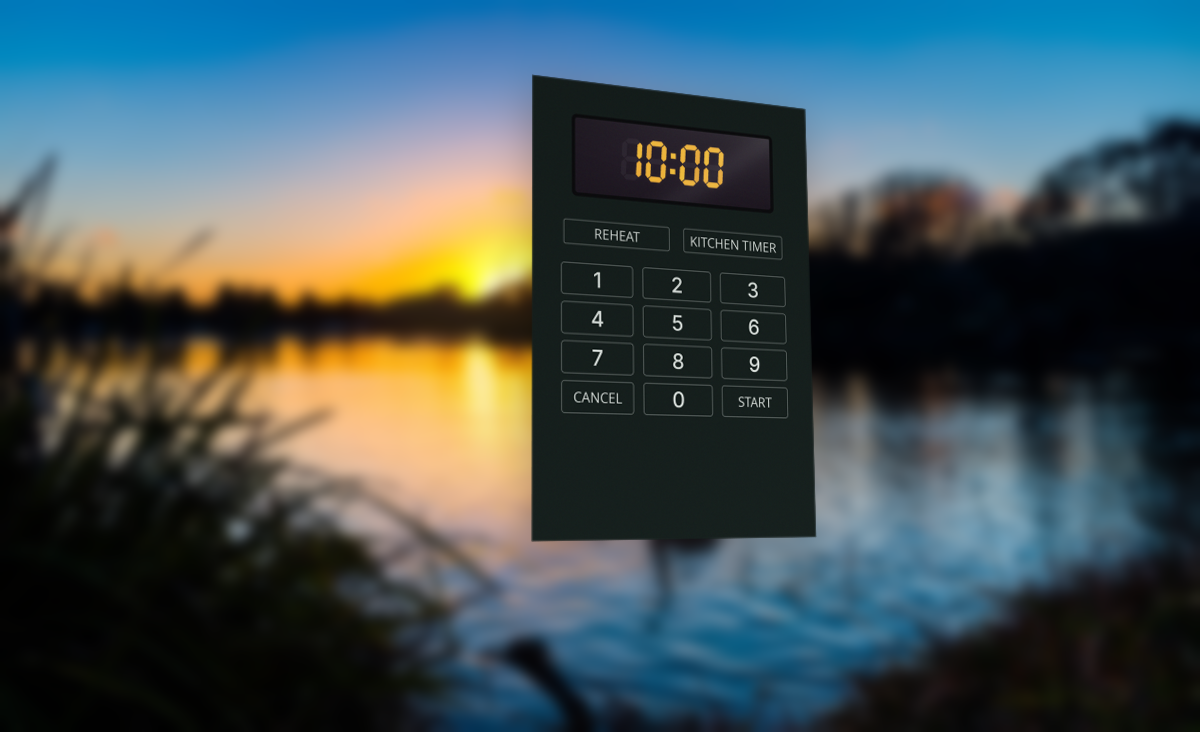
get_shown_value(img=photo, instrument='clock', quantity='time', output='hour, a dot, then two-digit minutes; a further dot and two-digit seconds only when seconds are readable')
10.00
